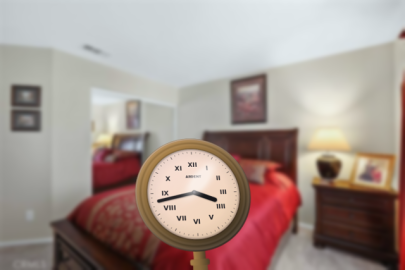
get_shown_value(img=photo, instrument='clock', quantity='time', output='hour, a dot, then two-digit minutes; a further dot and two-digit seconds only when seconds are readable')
3.43
